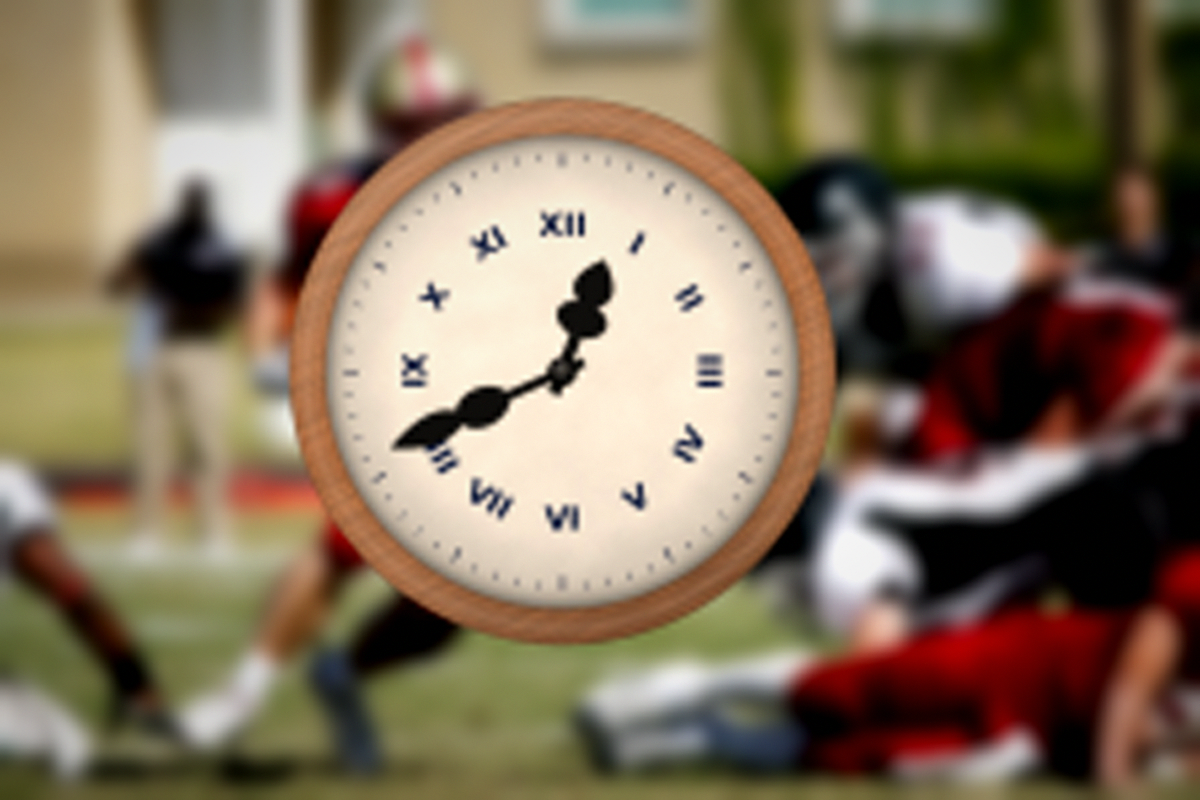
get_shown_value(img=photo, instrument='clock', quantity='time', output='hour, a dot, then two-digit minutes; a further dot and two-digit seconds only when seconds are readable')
12.41
